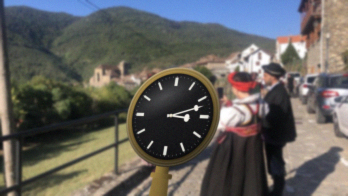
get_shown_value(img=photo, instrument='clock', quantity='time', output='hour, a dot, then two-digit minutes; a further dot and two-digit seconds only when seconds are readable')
3.12
